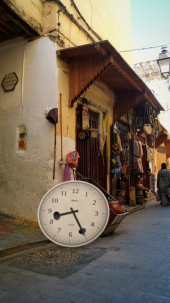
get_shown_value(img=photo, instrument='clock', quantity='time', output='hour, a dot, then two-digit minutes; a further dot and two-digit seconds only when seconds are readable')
8.25
